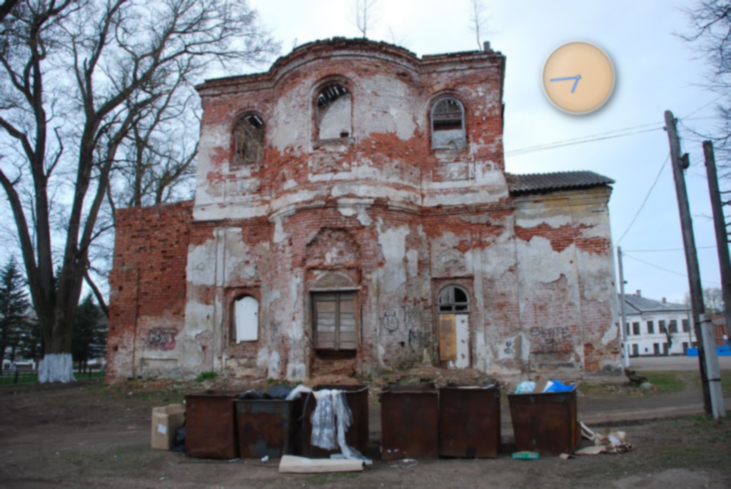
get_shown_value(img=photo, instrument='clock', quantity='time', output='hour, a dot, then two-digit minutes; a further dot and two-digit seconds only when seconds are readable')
6.44
